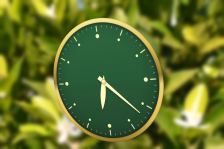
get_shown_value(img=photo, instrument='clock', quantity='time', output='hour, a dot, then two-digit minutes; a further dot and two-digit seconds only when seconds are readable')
6.22
